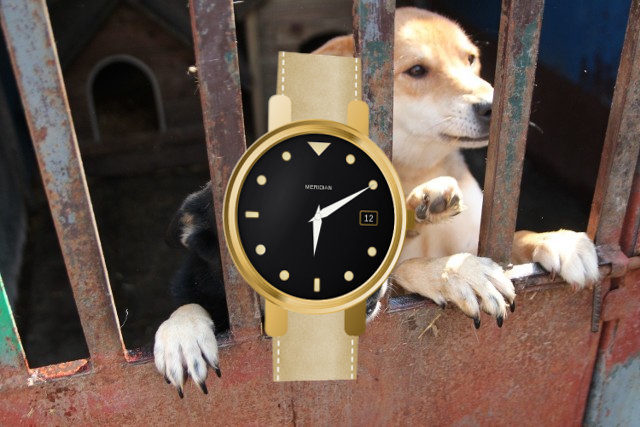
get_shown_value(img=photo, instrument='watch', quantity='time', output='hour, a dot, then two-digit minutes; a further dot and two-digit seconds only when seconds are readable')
6.10
